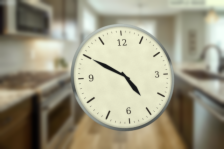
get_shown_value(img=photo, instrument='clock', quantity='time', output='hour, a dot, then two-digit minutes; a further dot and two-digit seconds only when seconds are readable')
4.50
